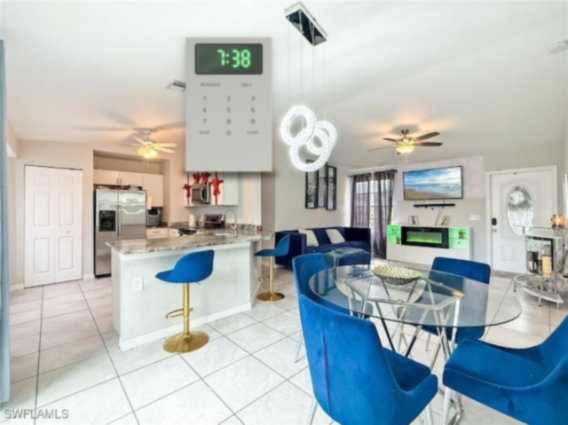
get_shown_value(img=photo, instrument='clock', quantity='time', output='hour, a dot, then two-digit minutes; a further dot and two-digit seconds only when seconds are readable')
7.38
